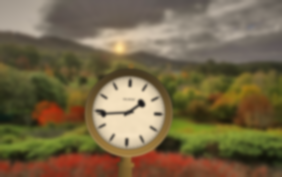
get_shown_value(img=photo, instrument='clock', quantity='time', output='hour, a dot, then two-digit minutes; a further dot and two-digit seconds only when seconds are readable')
1.44
